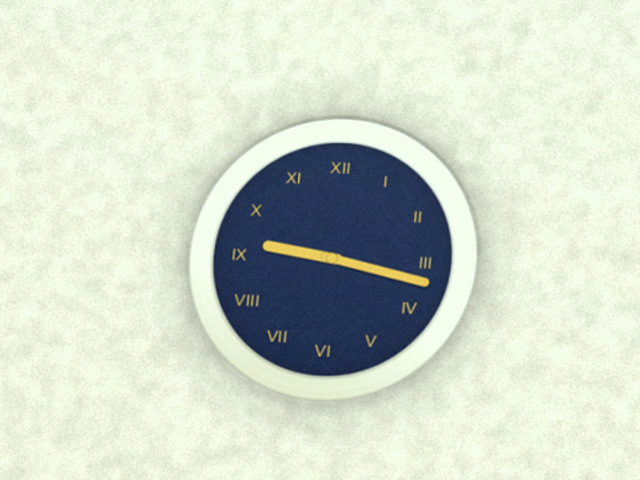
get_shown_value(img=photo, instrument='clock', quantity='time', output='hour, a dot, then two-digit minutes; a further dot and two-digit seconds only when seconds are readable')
9.17
